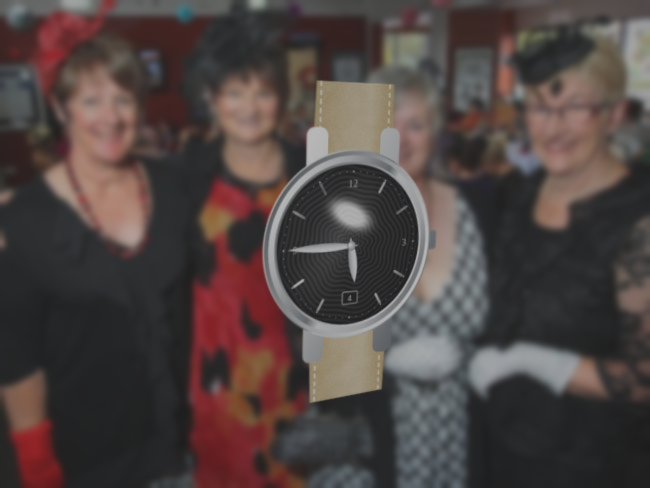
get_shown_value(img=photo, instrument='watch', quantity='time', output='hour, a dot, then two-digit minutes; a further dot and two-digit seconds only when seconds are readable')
5.45
